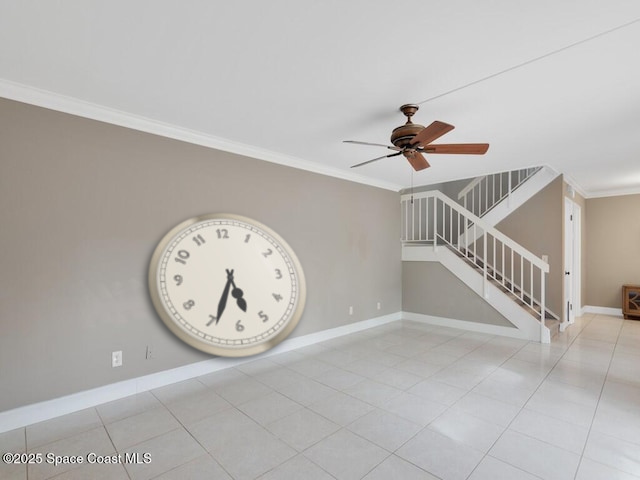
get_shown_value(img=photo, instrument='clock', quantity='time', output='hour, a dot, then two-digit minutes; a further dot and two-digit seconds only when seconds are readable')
5.34
